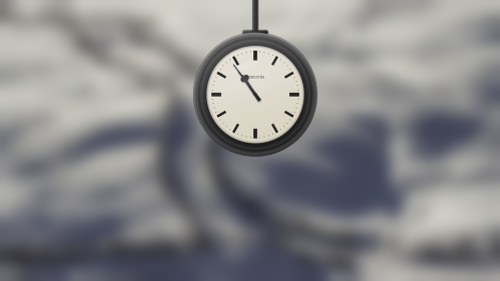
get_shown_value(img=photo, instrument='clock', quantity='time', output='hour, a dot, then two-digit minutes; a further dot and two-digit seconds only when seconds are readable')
10.54
